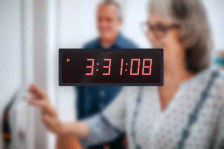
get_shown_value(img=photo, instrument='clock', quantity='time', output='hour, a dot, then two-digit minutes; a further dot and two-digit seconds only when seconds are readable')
3.31.08
